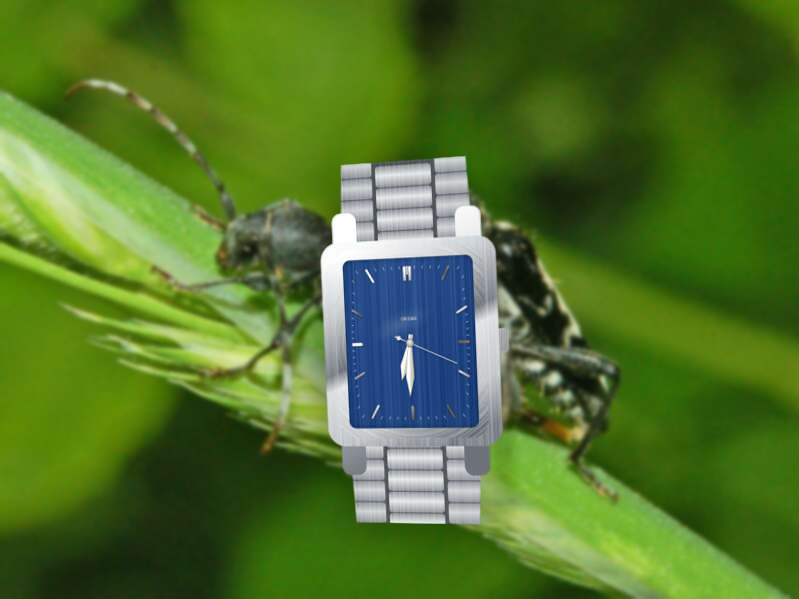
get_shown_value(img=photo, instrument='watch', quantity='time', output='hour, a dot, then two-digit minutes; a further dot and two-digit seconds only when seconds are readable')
6.30.19
